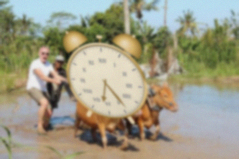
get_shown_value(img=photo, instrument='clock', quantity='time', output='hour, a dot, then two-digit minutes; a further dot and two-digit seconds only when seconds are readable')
6.24
